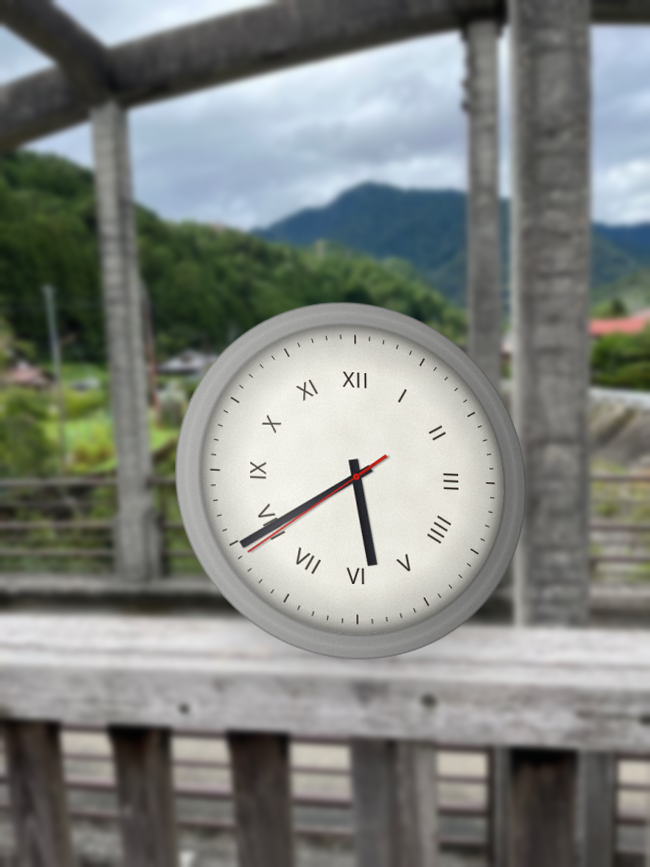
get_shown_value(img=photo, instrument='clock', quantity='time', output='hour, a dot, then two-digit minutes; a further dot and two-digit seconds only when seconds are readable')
5.39.39
